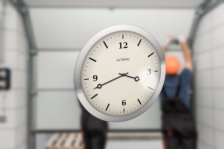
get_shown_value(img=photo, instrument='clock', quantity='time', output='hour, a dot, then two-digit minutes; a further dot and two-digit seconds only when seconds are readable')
3.42
